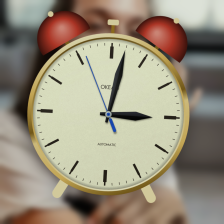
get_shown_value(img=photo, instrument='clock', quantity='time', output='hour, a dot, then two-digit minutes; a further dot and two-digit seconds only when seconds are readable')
3.01.56
